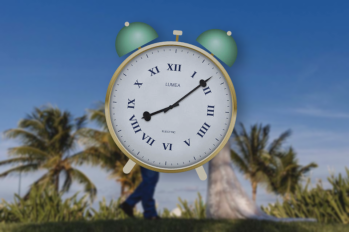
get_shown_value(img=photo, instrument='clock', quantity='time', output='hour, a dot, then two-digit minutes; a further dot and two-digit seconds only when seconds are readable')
8.08
